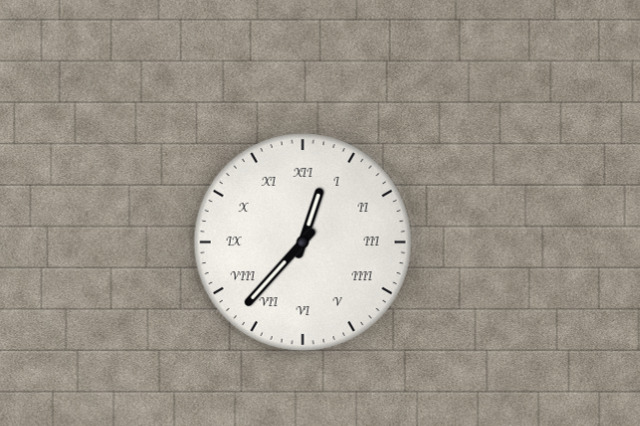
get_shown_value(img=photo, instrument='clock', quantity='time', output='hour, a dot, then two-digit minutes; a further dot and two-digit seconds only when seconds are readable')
12.37
